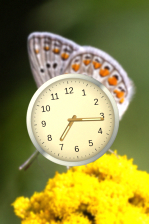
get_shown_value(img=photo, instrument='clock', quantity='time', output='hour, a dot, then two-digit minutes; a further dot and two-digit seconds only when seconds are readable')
7.16
